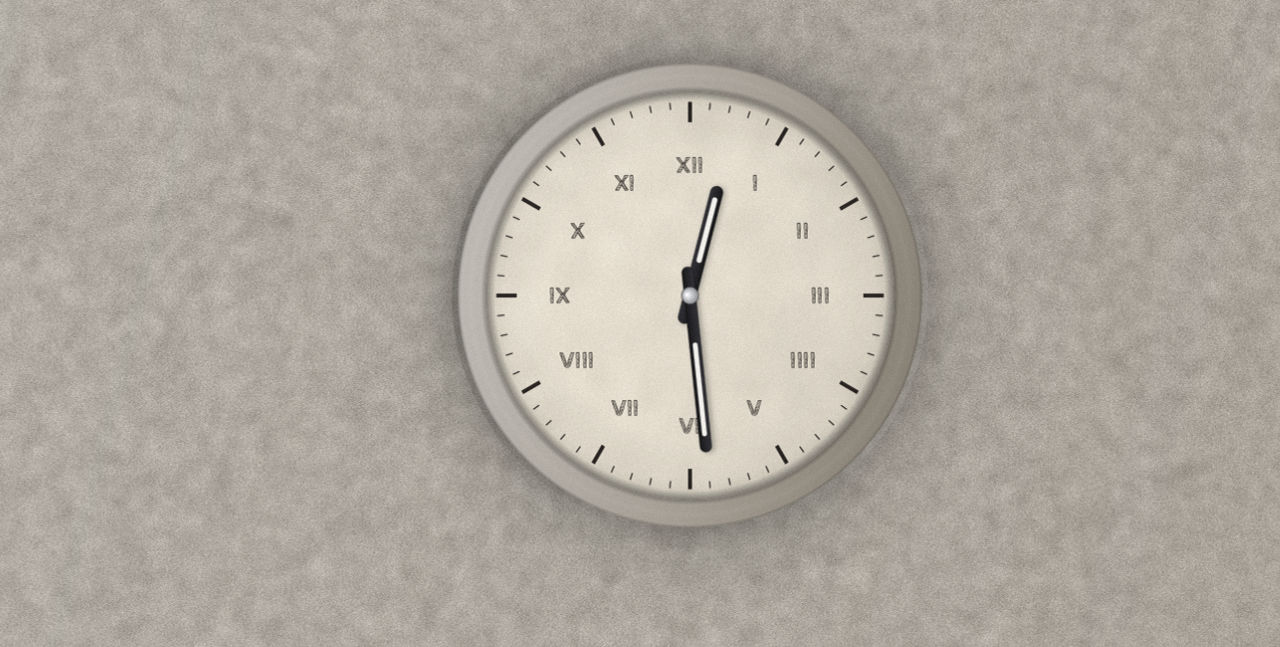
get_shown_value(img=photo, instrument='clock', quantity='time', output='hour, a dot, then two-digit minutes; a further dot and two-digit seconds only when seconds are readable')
12.29
